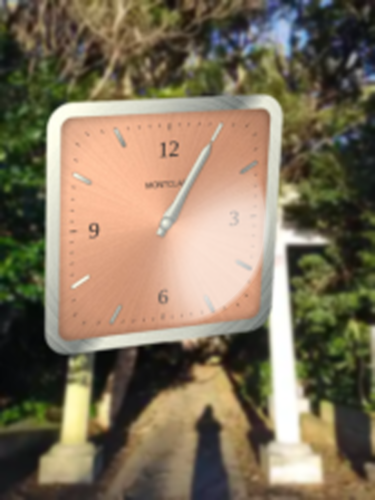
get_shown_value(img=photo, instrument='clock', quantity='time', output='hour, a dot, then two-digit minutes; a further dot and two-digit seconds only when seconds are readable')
1.05
